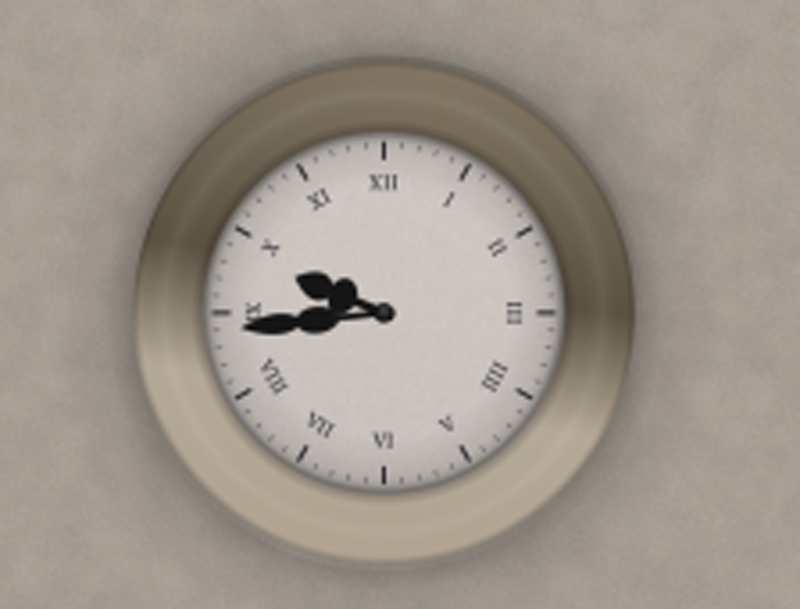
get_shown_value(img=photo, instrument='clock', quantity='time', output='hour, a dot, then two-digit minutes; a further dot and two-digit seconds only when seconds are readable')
9.44
